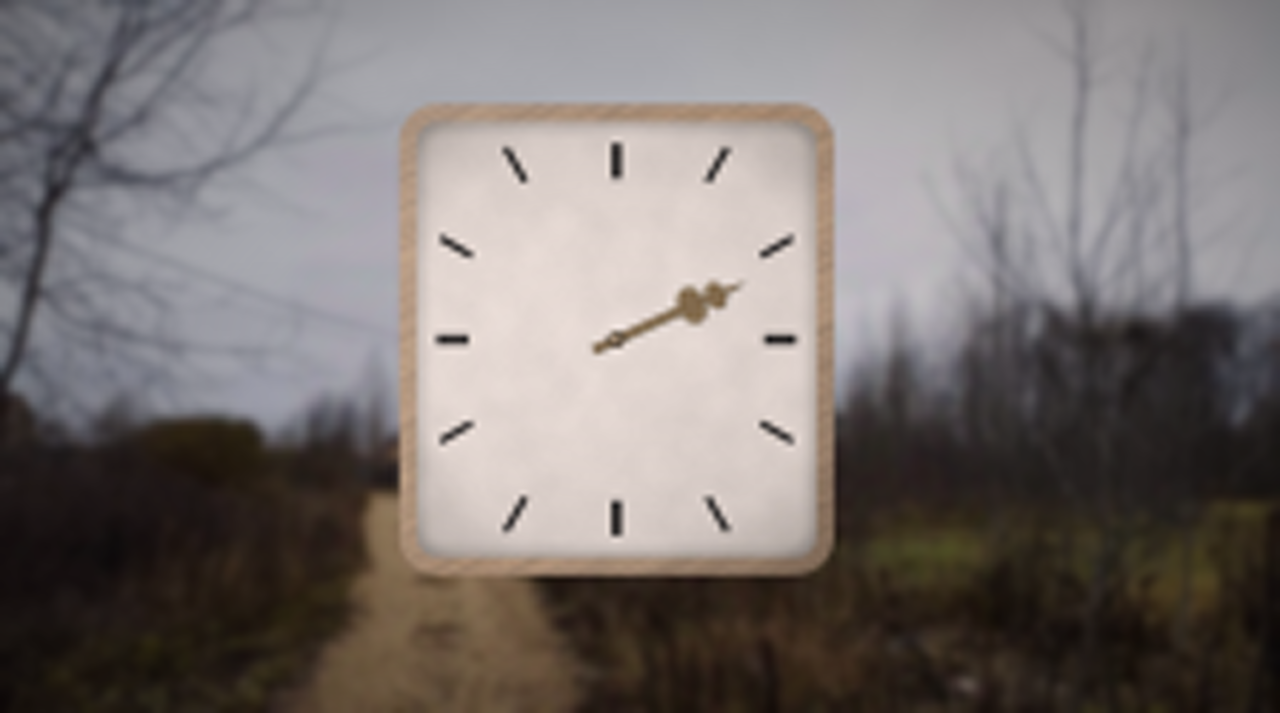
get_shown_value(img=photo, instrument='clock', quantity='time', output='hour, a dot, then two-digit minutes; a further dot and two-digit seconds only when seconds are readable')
2.11
